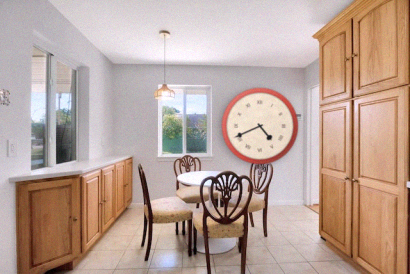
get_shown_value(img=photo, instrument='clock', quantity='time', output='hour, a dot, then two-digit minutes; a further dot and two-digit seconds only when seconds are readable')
4.41
